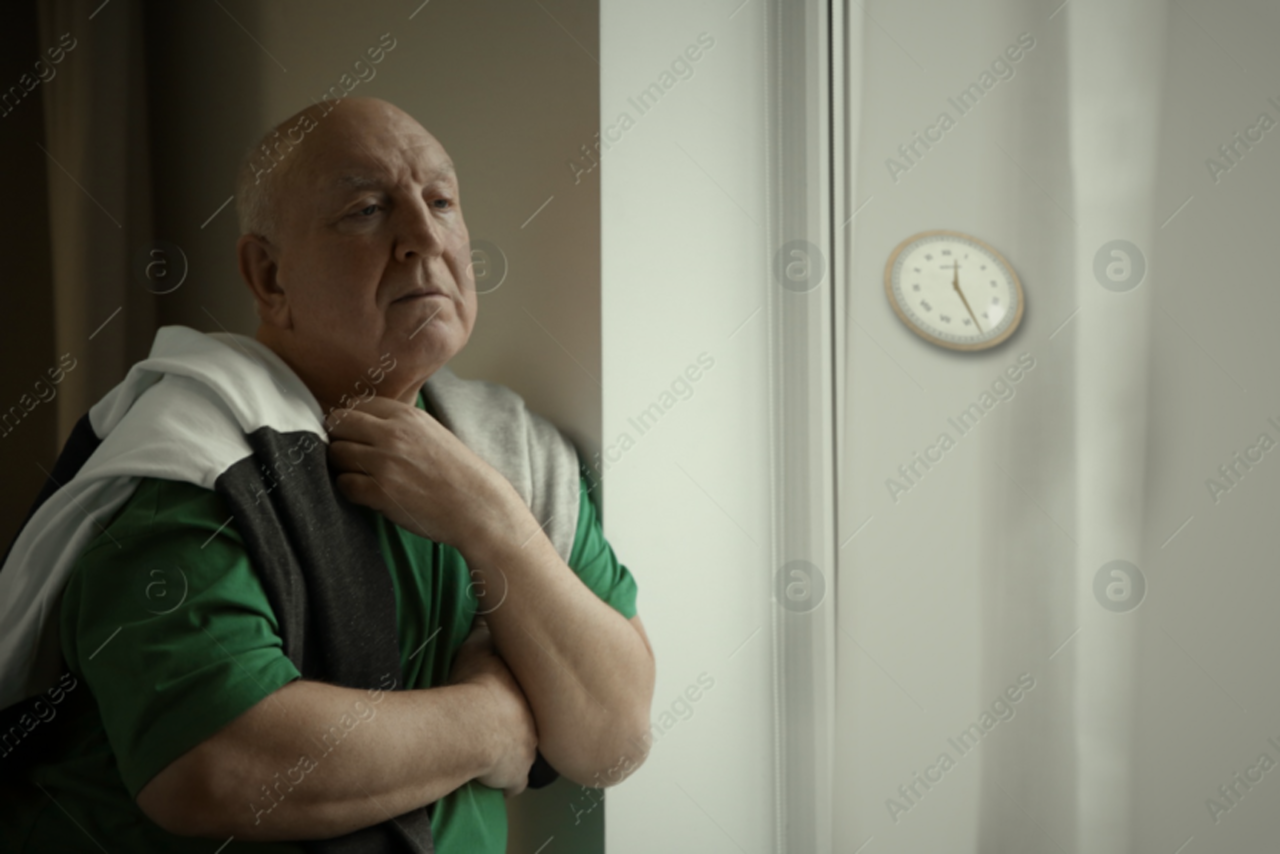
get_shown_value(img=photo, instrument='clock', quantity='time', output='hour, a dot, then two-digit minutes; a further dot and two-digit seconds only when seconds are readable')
12.28
